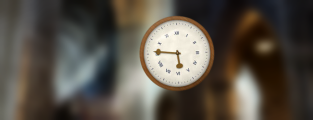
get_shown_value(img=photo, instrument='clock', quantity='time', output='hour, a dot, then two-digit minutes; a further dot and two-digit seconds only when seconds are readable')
5.46
